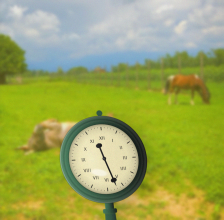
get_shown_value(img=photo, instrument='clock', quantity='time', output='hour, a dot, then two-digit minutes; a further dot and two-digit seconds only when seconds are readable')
11.27
